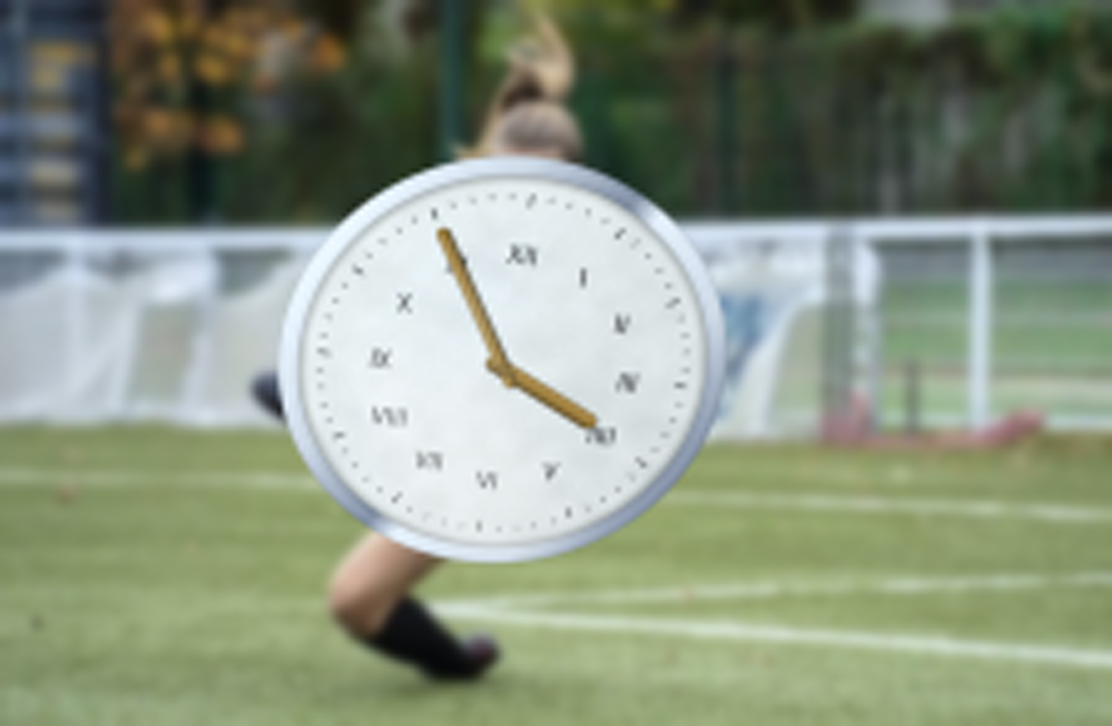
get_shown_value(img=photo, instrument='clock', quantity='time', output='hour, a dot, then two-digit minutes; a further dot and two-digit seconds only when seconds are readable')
3.55
